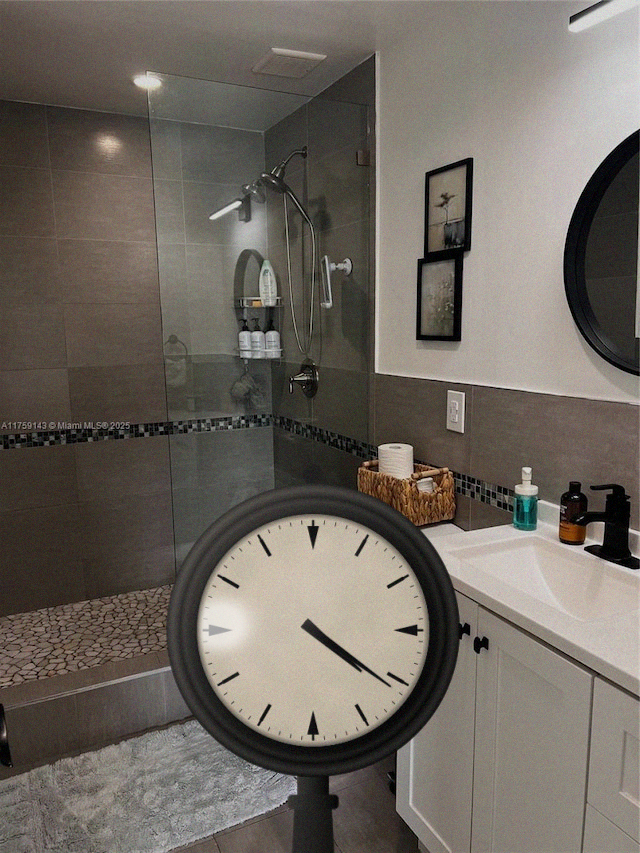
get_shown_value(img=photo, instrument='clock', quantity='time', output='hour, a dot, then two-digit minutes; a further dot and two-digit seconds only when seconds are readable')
4.21
